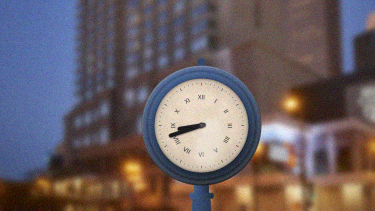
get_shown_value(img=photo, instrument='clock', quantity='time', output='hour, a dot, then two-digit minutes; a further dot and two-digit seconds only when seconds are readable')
8.42
